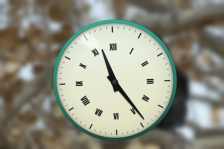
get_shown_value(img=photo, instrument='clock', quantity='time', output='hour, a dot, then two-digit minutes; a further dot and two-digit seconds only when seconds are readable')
11.24
